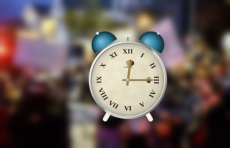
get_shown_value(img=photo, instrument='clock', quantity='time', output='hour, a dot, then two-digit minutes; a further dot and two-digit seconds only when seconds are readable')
12.15
